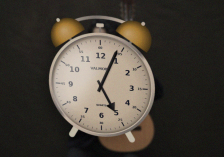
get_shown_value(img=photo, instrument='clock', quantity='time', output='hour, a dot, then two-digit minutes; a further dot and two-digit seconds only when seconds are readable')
5.04
